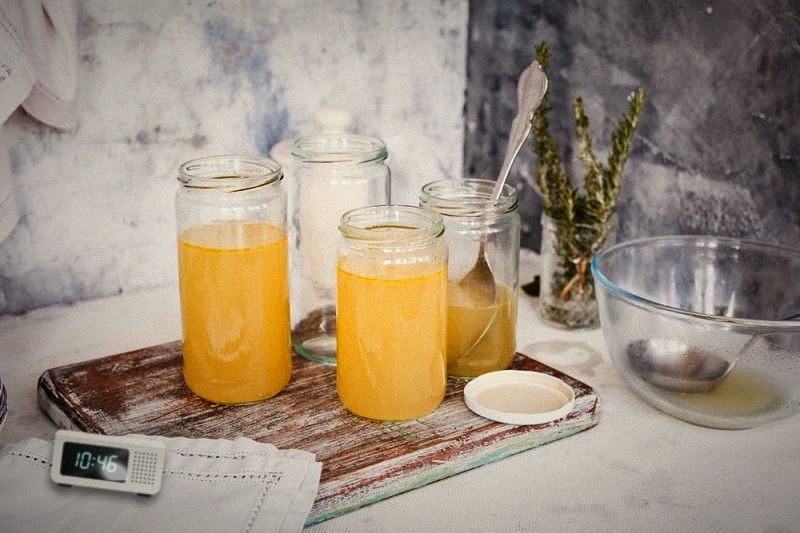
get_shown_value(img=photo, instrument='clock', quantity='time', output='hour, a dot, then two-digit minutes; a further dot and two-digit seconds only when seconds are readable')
10.46
